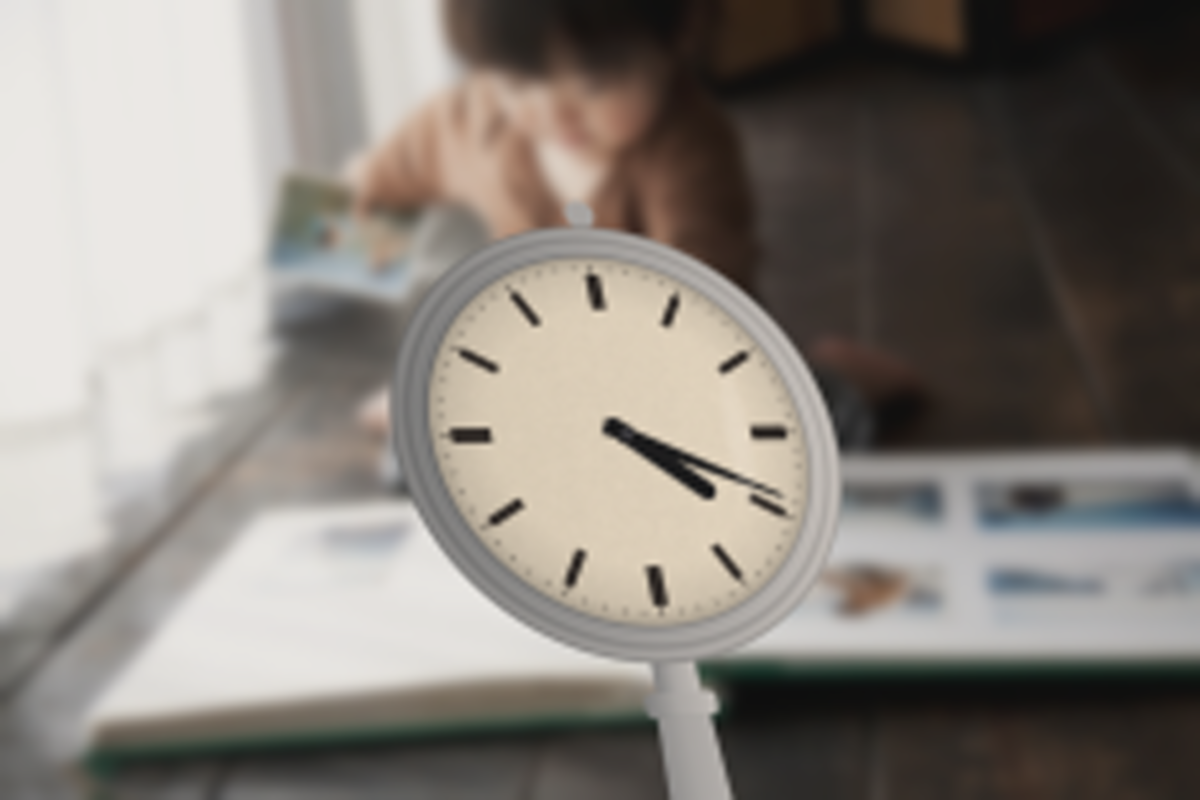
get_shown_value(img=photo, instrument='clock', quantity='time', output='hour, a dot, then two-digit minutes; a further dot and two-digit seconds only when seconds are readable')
4.19
